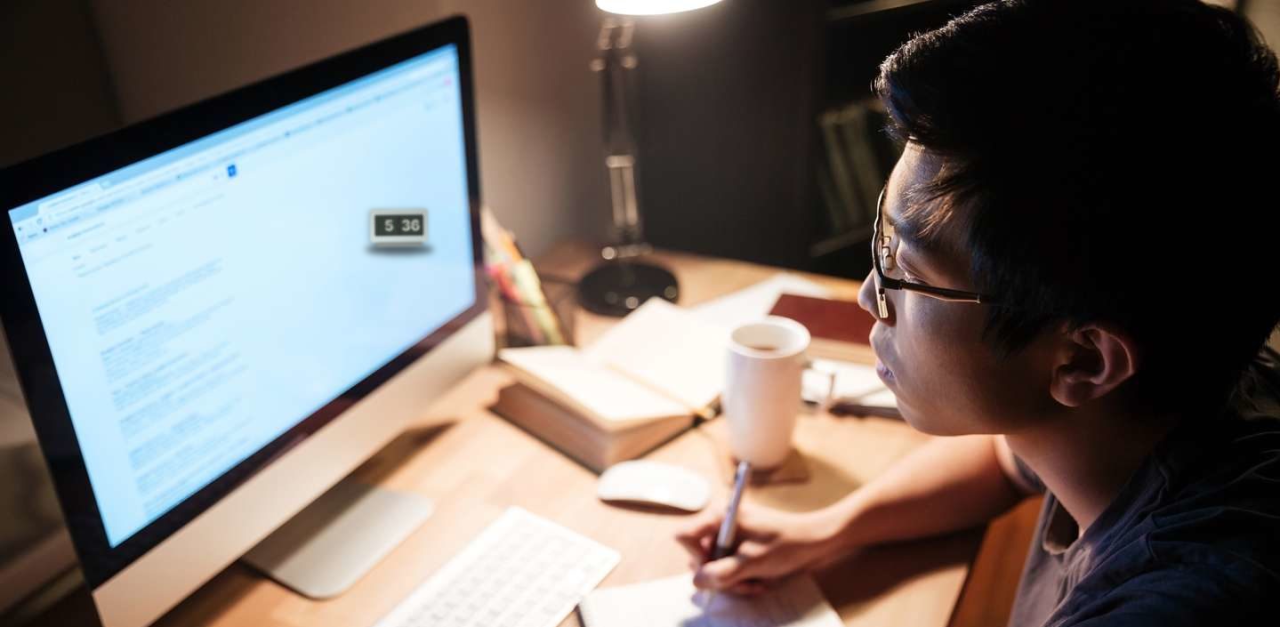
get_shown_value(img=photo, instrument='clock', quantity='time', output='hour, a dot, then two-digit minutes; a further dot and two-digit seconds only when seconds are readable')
5.36
